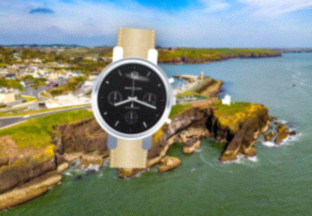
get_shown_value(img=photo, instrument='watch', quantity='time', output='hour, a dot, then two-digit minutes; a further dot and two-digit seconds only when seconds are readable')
8.18
